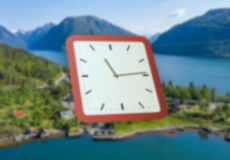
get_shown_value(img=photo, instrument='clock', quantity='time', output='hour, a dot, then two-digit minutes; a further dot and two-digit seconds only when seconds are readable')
11.14
